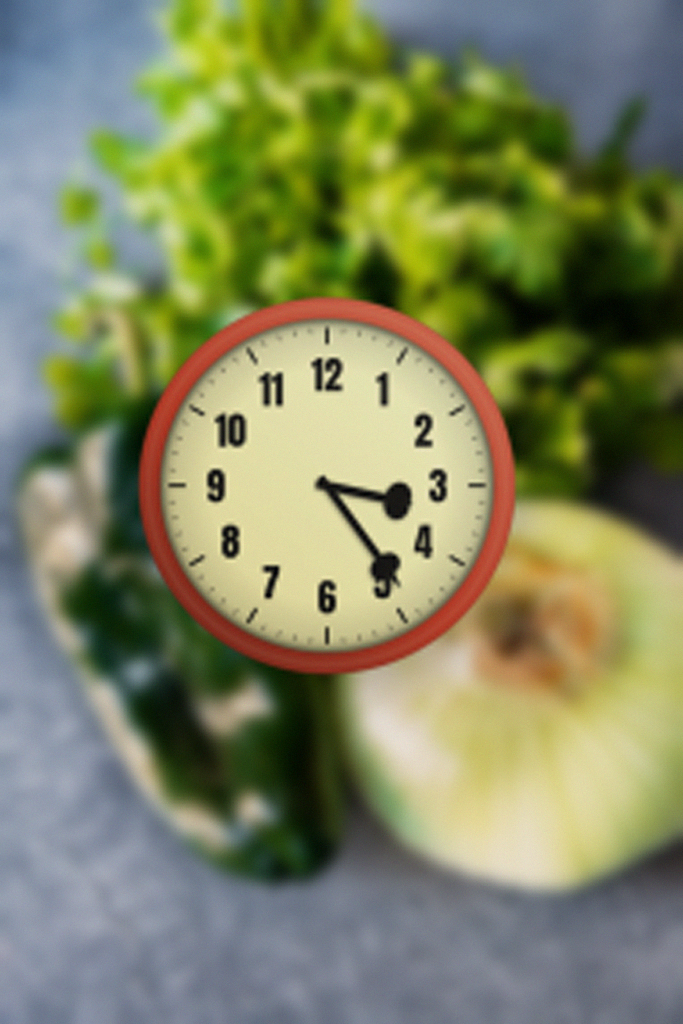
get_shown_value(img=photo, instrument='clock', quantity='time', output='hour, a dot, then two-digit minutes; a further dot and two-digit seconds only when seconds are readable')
3.24
